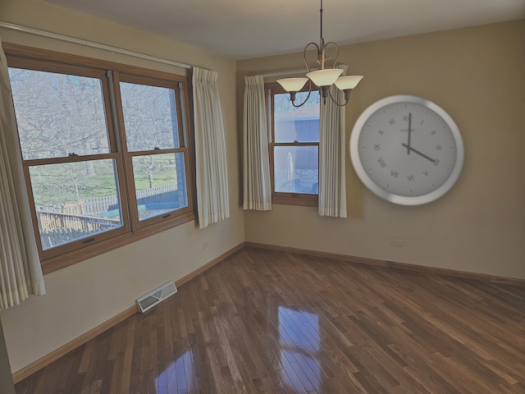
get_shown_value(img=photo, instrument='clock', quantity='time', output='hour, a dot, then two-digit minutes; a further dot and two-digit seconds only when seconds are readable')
4.01
